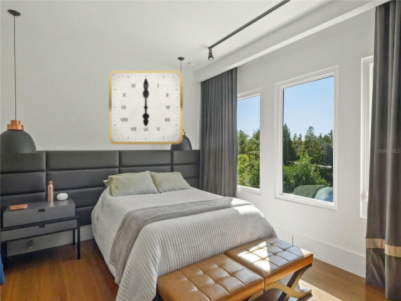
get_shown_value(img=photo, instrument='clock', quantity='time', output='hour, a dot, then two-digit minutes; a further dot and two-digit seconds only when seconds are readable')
6.00
